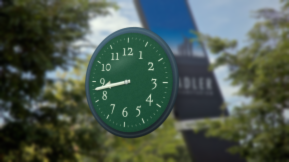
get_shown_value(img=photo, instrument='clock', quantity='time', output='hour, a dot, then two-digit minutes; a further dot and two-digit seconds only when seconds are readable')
8.43
